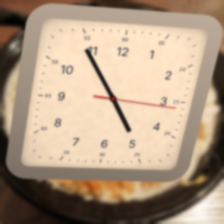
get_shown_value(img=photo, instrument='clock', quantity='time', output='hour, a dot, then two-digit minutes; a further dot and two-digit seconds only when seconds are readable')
4.54.16
